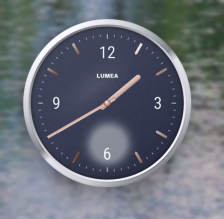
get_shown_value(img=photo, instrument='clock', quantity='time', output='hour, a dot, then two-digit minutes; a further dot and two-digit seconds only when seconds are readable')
1.40
